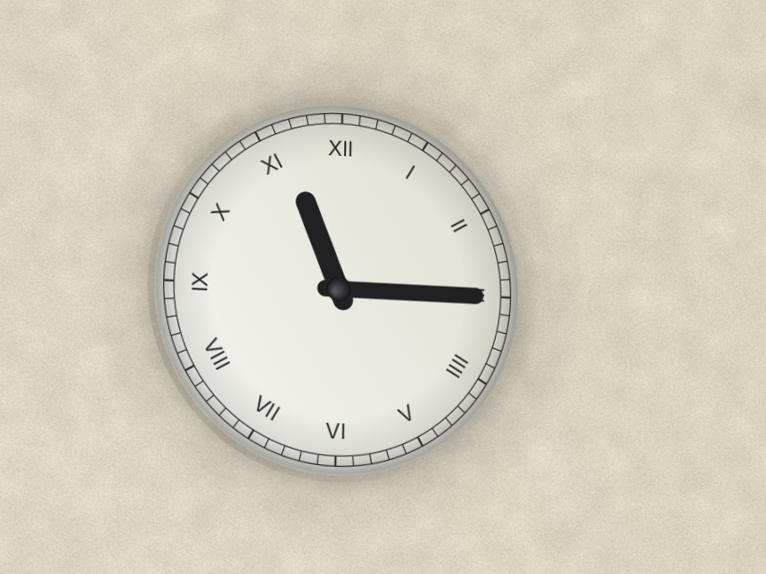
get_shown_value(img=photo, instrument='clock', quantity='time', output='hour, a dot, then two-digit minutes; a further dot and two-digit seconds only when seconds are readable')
11.15
